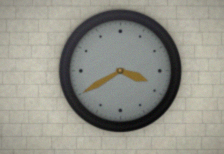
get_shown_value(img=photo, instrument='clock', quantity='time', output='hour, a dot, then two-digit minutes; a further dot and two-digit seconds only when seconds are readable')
3.40
